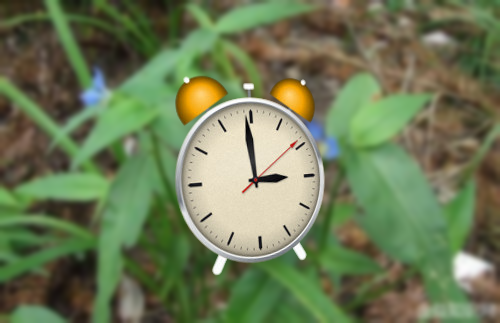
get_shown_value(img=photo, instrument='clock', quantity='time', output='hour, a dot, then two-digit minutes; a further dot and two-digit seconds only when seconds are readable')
2.59.09
